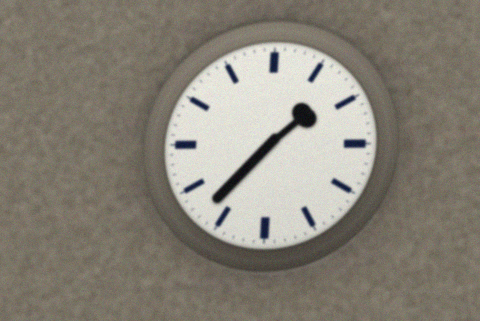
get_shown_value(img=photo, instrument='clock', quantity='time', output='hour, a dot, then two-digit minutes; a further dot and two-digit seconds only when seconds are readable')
1.37
